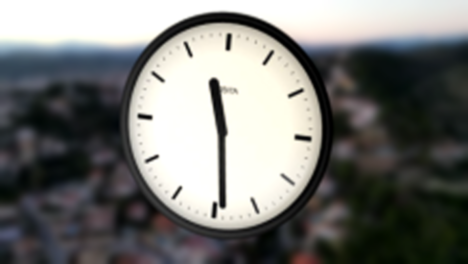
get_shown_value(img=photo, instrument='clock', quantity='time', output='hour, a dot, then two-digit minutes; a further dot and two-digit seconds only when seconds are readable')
11.29
